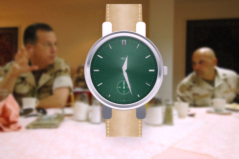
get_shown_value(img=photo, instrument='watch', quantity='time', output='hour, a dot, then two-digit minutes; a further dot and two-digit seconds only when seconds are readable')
12.27
